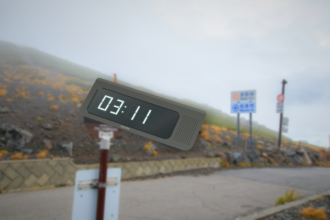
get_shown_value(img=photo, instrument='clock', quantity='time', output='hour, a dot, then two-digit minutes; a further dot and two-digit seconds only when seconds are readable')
3.11
